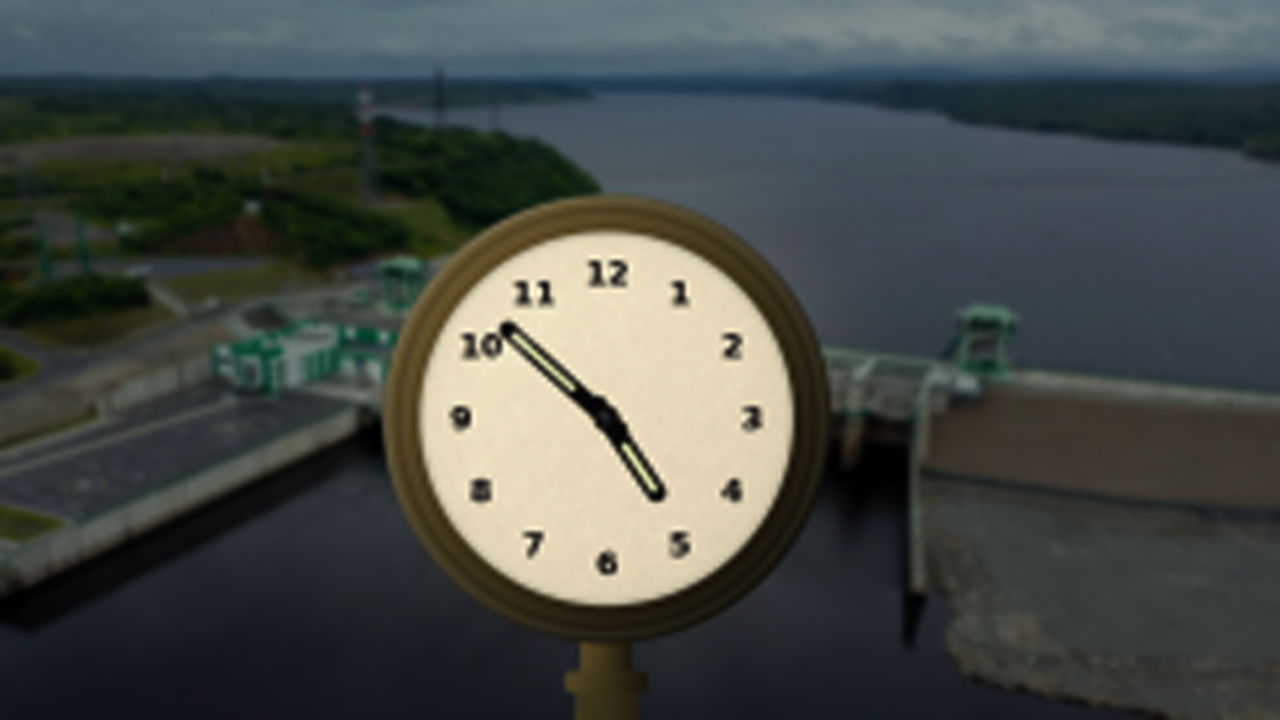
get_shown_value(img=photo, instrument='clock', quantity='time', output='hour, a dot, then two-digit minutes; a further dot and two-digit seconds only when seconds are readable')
4.52
